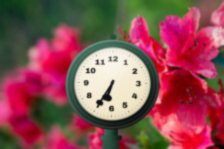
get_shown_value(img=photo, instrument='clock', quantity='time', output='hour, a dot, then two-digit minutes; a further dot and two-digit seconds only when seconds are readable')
6.35
